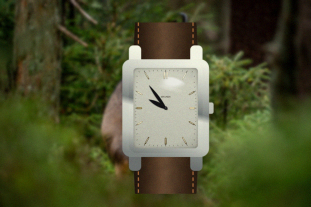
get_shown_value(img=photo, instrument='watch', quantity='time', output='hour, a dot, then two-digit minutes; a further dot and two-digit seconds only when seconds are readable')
9.54
